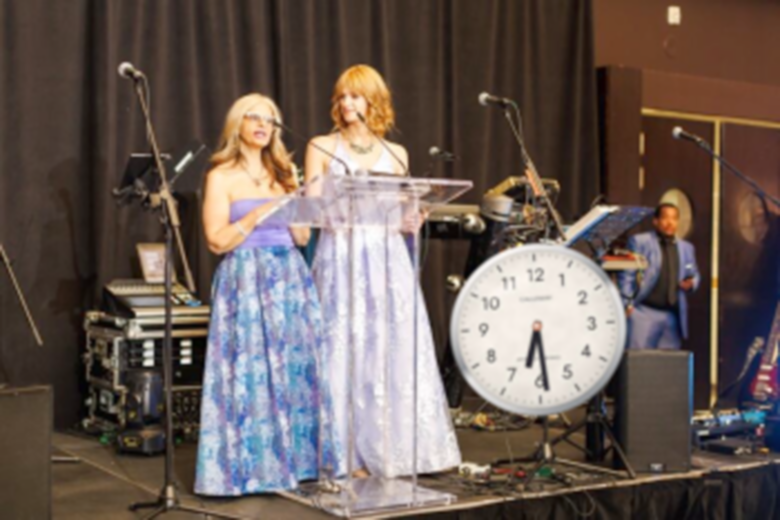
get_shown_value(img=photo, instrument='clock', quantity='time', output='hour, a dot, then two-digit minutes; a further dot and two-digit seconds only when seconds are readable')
6.29
